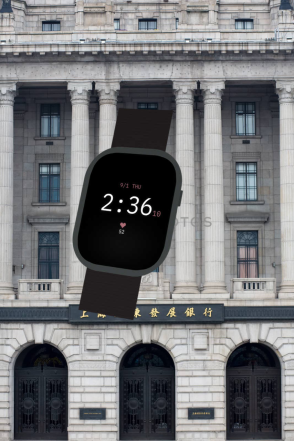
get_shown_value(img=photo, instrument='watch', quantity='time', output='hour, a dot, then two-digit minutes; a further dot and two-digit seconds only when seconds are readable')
2.36
